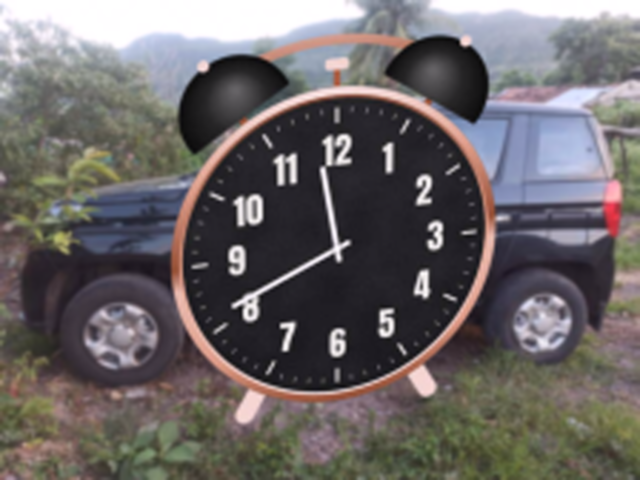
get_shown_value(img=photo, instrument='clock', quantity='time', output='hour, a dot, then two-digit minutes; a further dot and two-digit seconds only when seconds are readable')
11.41
